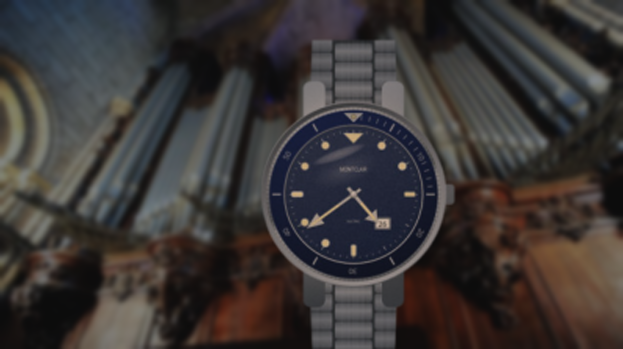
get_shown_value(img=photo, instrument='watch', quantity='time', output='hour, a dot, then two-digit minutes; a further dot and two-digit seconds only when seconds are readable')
4.39
